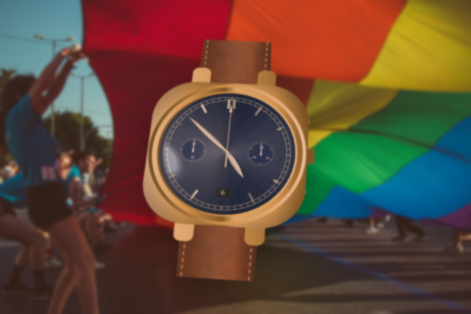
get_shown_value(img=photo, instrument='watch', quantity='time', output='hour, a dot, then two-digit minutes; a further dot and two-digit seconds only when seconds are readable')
4.52
